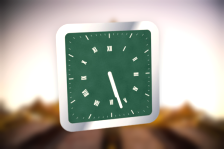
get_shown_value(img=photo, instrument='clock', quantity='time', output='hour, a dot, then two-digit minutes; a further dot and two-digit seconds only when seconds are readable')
5.27
